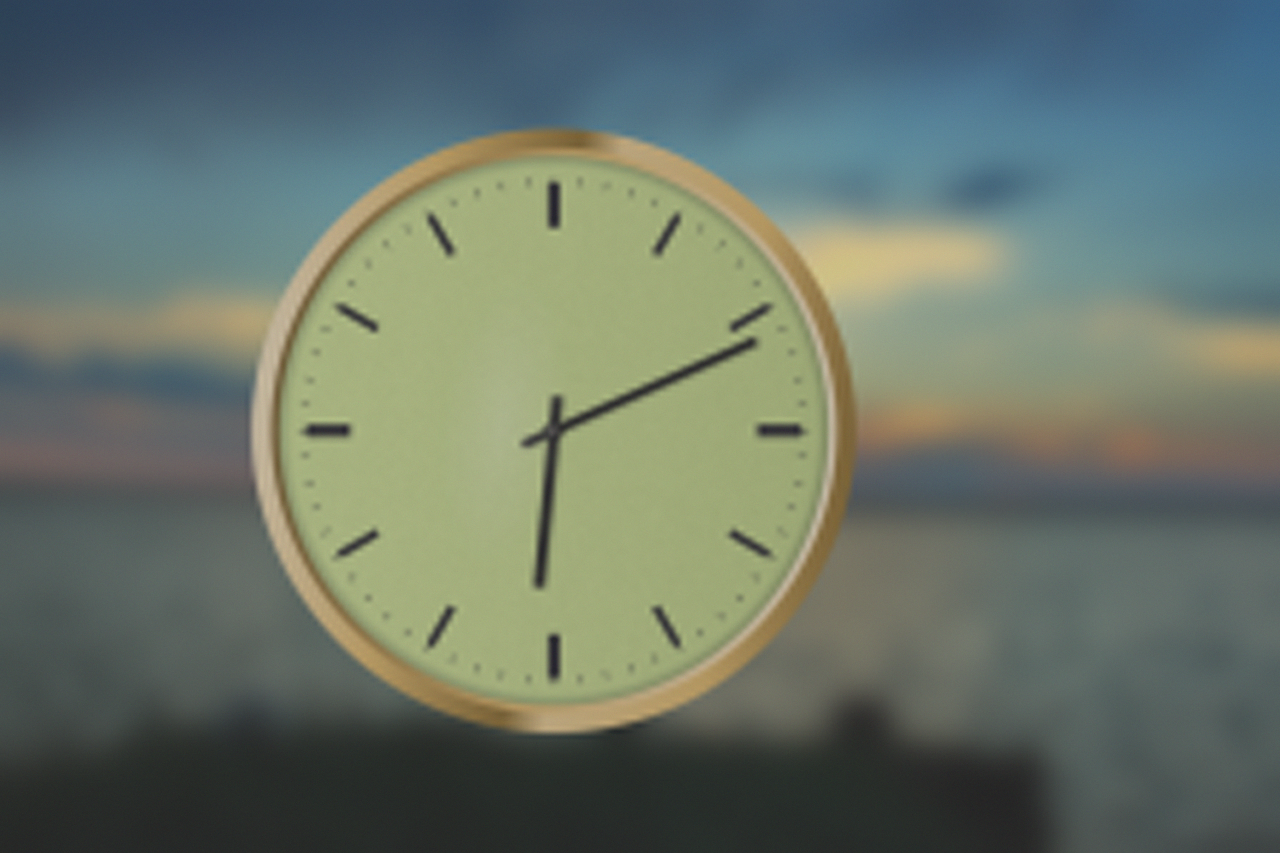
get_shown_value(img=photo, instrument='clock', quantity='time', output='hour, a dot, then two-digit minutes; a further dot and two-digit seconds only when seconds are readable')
6.11
